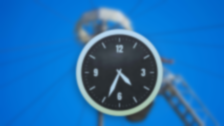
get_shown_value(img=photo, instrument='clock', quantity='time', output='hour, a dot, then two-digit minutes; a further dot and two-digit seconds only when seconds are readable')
4.34
